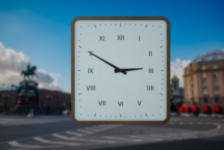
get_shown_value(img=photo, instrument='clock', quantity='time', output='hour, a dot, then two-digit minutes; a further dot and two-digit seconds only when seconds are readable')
2.50
